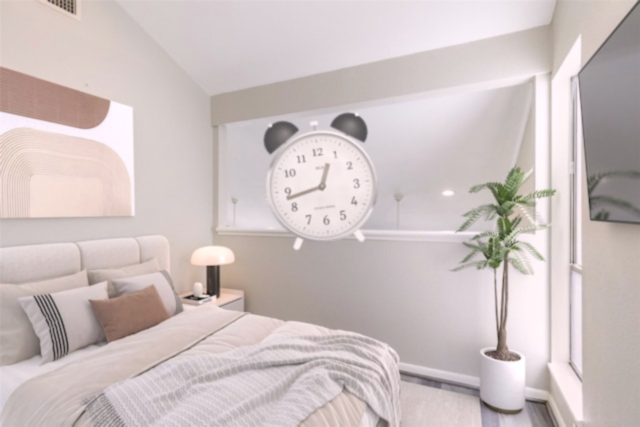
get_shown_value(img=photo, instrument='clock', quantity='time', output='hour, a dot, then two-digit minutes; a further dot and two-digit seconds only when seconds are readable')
12.43
